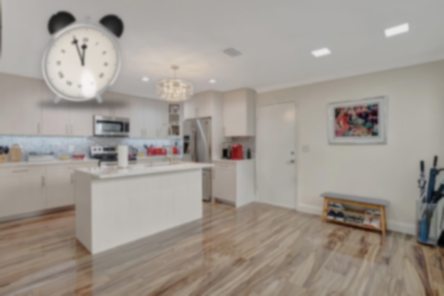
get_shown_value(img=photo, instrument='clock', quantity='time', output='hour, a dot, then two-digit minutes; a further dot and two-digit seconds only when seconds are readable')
11.56
